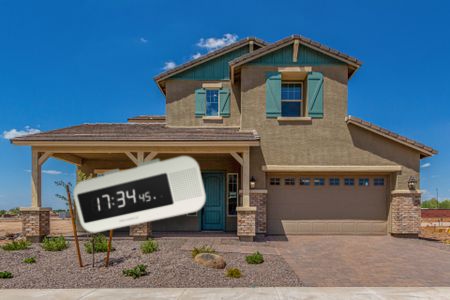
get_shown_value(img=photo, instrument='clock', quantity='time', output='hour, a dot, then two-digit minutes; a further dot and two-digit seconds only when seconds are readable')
17.34
